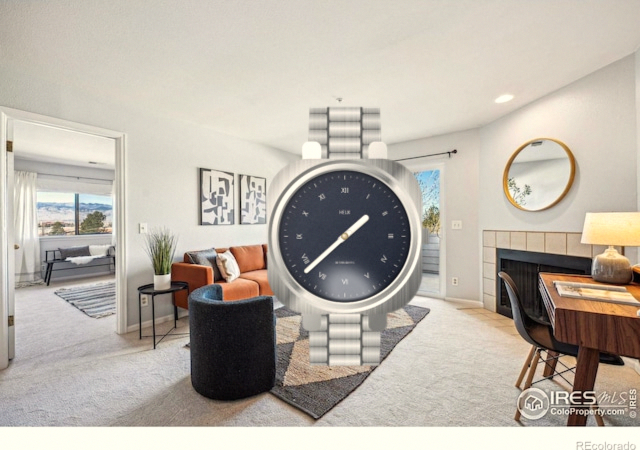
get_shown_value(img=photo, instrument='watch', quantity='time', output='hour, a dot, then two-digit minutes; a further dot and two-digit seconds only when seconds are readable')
1.38
